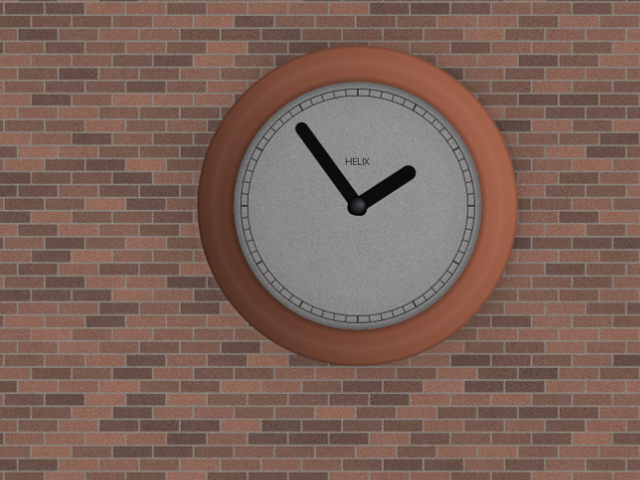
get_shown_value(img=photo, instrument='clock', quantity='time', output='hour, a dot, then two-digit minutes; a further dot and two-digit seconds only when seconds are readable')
1.54
